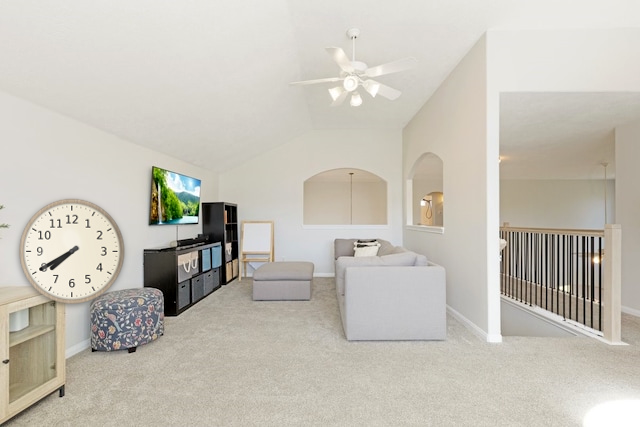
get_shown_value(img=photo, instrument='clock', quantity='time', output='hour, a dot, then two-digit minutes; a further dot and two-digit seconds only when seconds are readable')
7.40
